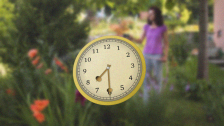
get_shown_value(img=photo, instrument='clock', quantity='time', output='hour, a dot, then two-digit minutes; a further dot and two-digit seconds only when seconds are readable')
7.30
